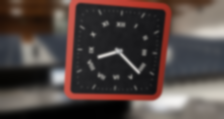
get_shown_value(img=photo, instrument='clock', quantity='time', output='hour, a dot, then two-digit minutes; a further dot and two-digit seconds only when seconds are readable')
8.22
